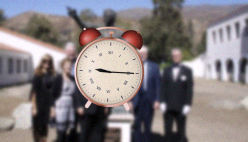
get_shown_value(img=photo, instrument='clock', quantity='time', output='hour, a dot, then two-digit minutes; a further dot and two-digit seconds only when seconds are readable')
9.15
